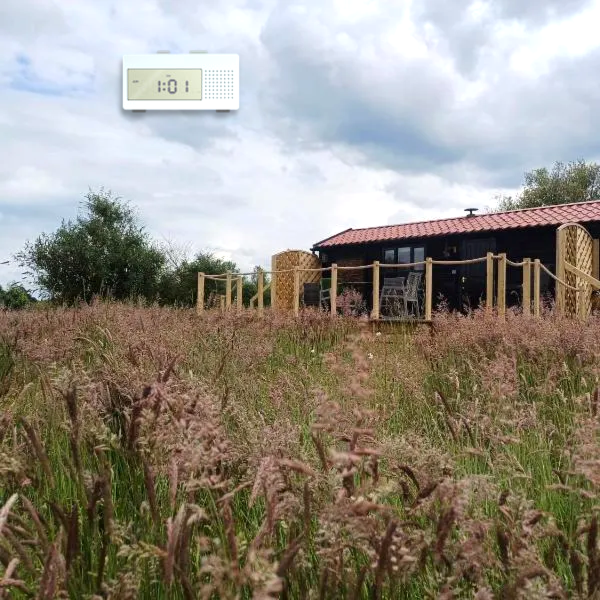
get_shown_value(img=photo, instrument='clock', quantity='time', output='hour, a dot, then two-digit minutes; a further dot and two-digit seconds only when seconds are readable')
1.01
